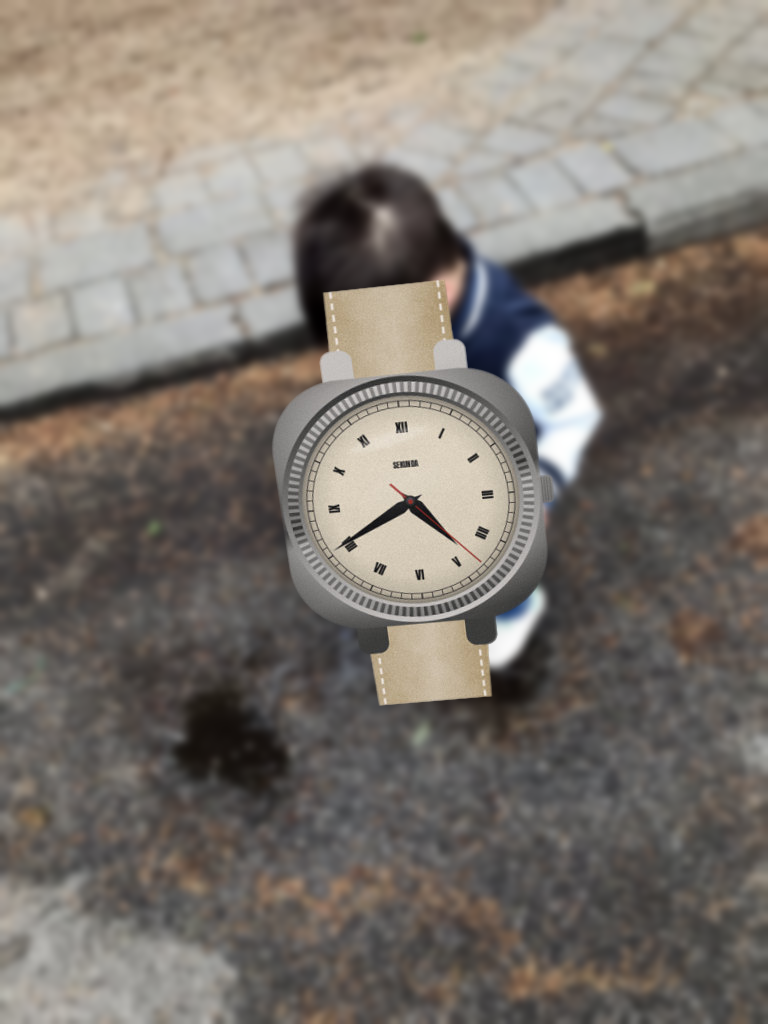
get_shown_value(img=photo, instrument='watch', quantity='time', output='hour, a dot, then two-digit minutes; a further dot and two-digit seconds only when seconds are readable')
4.40.23
